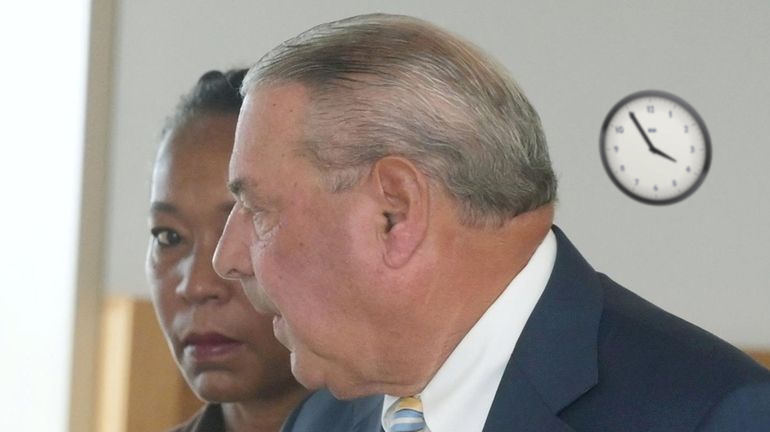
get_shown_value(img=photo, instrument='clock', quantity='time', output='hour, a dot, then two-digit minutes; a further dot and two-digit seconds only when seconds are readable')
3.55
